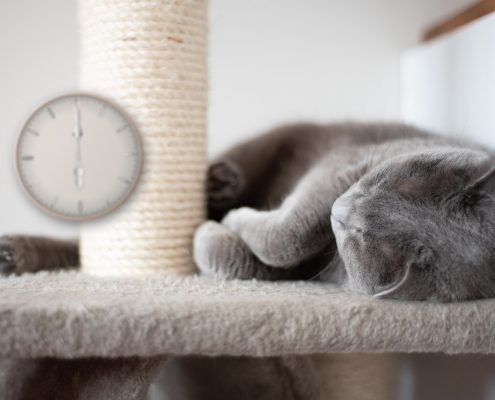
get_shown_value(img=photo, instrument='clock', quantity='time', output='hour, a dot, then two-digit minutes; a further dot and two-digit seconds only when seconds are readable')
6.00
